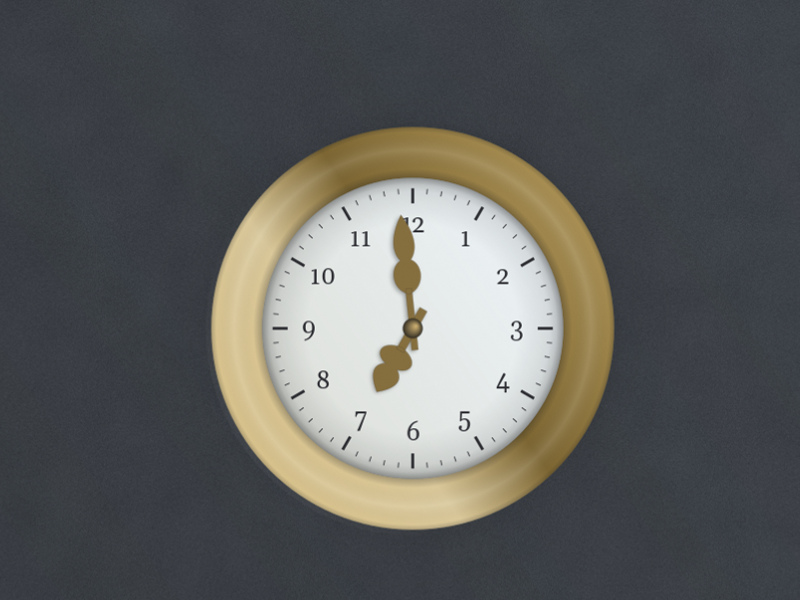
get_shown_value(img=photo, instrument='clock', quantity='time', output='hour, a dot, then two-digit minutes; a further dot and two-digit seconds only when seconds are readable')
6.59
